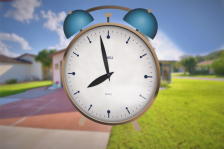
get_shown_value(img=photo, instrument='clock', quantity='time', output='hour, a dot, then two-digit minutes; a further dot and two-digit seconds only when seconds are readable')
7.58
